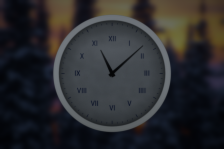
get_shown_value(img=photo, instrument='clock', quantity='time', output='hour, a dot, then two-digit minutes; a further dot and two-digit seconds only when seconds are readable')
11.08
